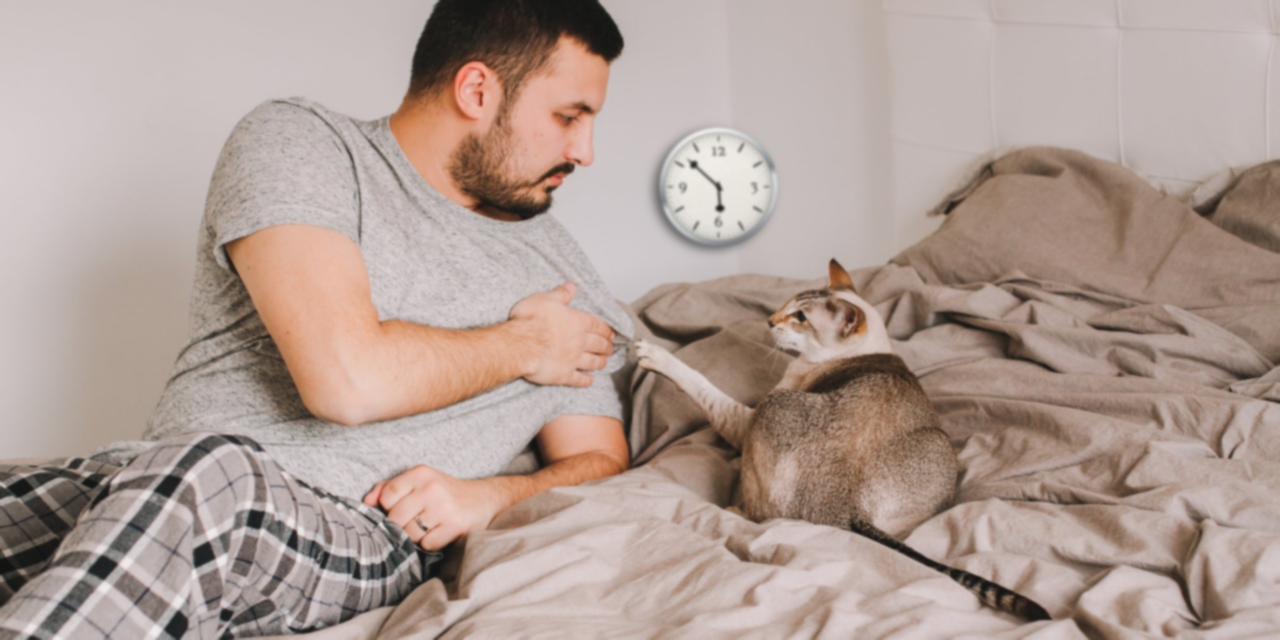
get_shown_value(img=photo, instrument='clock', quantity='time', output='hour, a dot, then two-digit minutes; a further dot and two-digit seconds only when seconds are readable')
5.52
